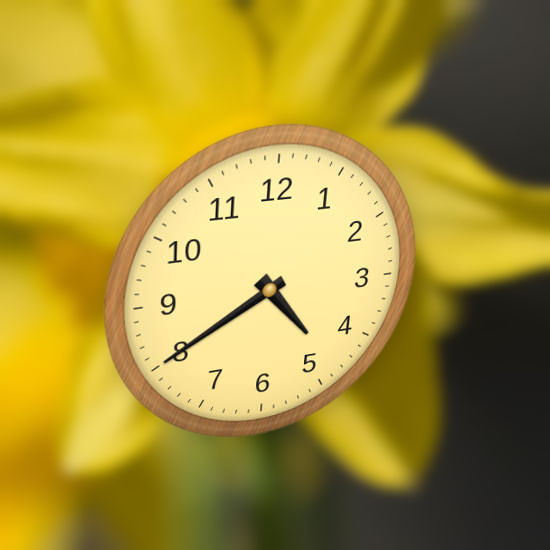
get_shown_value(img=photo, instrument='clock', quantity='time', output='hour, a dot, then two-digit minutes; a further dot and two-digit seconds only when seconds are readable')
4.40
